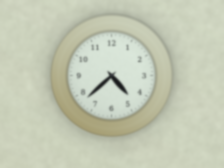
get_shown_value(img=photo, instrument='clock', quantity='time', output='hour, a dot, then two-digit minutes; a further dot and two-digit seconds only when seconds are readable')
4.38
